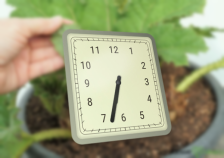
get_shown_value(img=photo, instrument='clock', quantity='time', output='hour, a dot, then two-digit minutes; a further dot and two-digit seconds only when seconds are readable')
6.33
